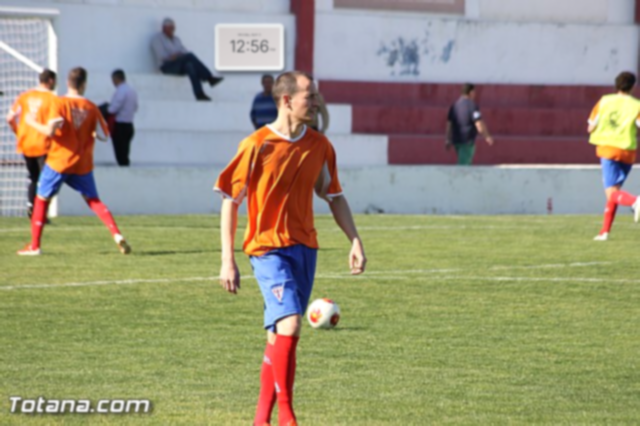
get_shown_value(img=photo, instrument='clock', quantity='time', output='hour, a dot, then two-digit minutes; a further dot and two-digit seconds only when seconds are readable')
12.56
